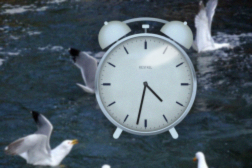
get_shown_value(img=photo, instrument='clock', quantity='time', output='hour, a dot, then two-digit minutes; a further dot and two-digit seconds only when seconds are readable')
4.32
